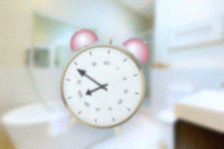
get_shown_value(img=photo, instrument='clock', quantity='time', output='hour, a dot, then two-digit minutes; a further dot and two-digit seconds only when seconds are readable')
7.49
